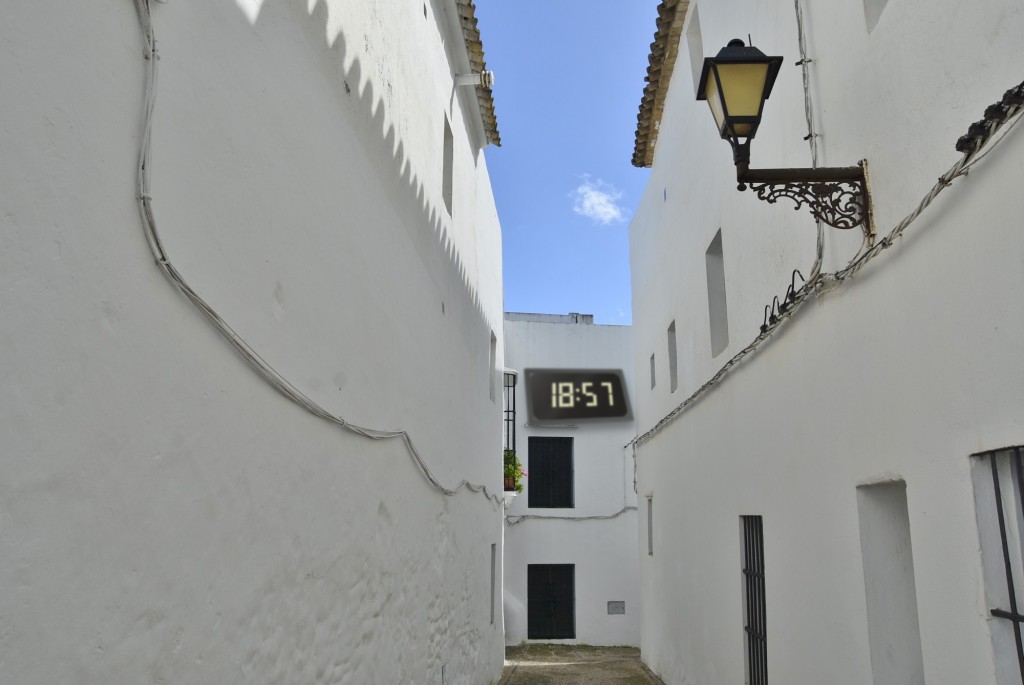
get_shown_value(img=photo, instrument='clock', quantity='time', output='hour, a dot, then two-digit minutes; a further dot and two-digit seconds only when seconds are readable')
18.57
